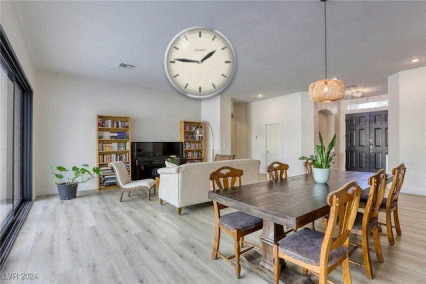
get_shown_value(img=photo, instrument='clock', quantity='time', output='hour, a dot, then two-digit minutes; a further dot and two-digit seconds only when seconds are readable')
1.46
